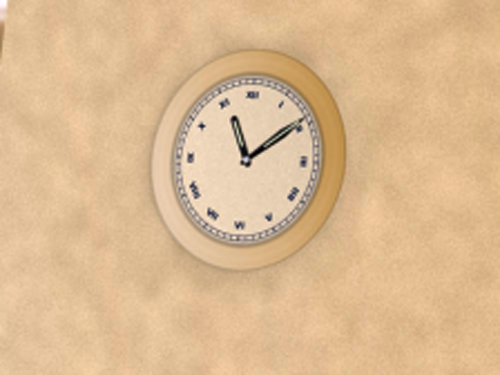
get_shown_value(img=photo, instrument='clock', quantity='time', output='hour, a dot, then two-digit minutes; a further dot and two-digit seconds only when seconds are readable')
11.09
